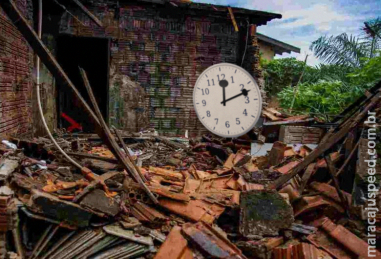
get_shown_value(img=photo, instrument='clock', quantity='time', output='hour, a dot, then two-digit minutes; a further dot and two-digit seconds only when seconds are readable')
12.12
